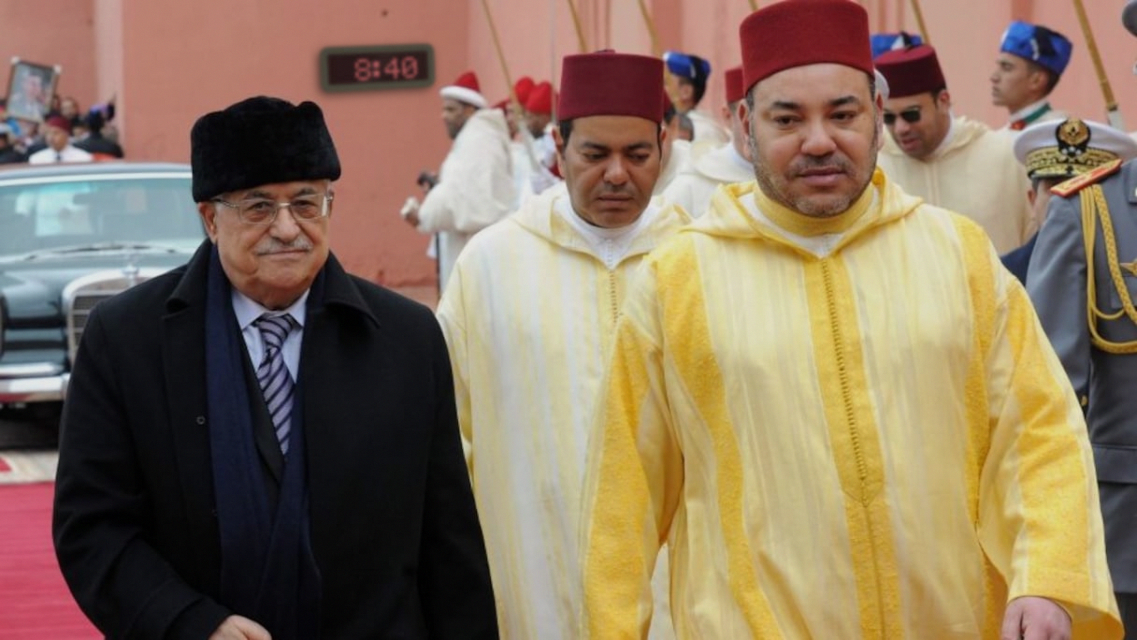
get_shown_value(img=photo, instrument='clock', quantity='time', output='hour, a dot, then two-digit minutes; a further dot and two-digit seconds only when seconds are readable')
8.40
